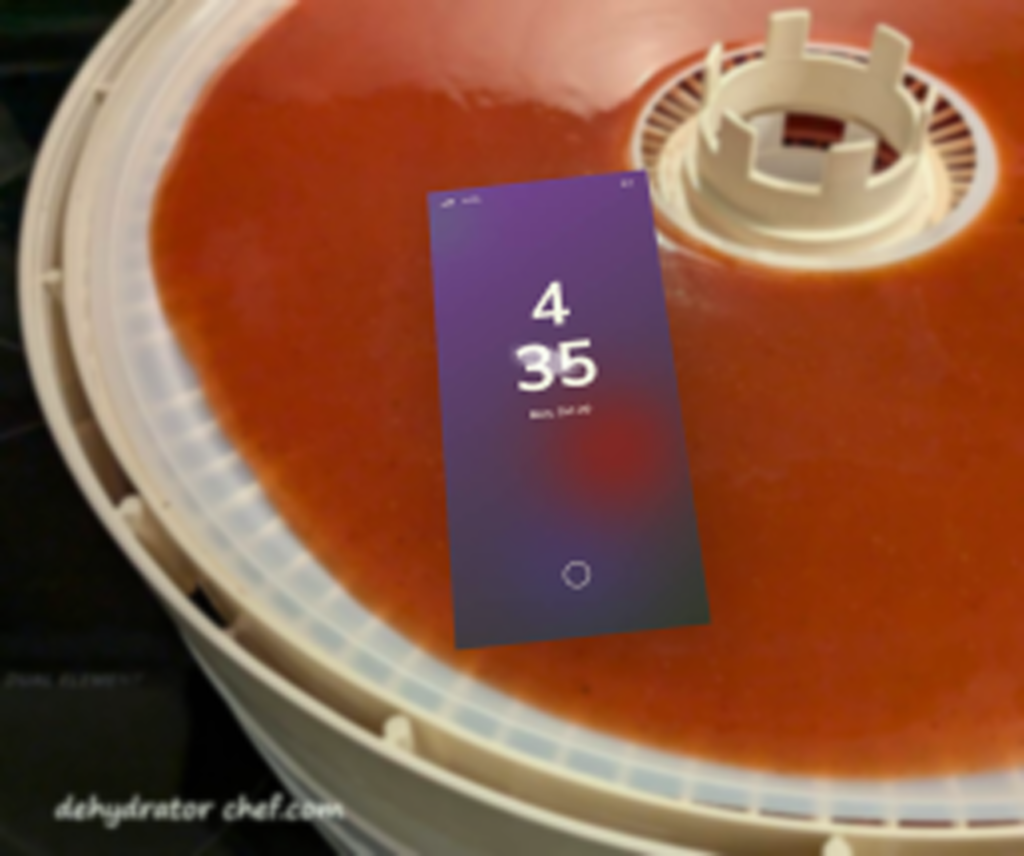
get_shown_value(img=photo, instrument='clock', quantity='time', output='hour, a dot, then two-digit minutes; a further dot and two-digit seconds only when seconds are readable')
4.35
